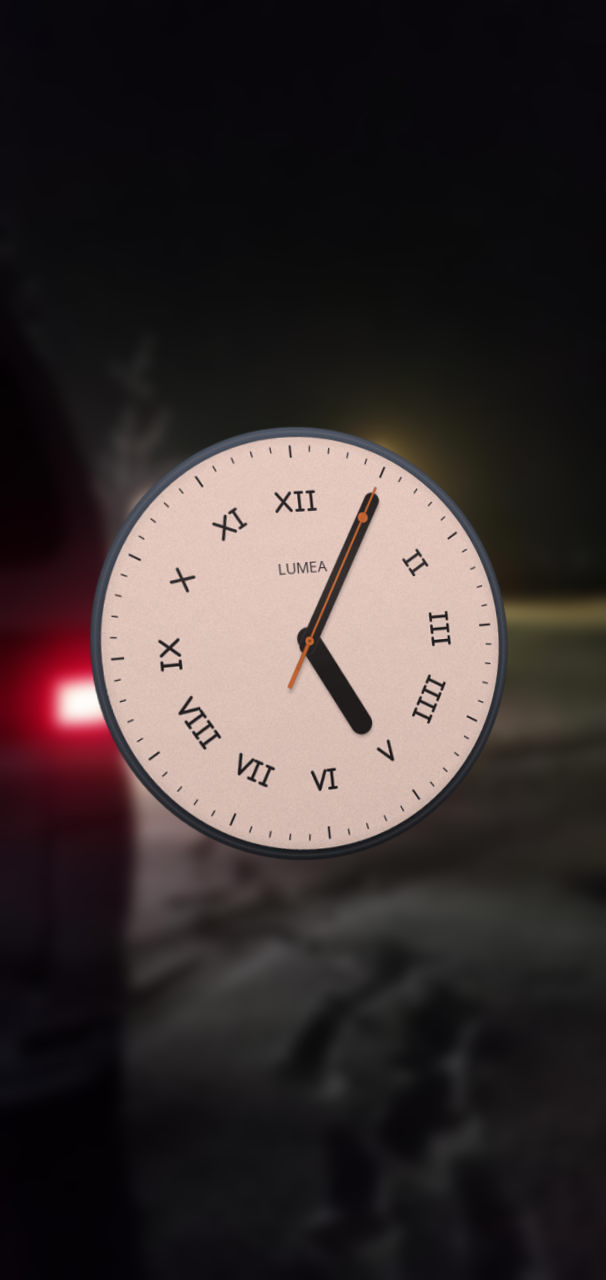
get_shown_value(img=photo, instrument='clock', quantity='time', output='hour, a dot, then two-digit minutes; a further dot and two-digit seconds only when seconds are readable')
5.05.05
